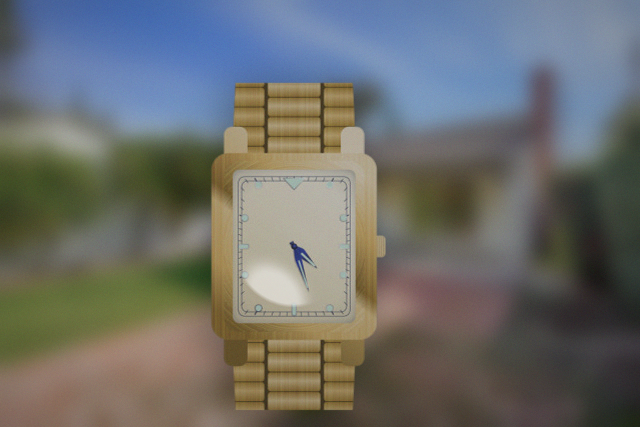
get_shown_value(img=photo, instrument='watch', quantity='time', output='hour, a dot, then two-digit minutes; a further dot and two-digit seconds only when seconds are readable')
4.27
